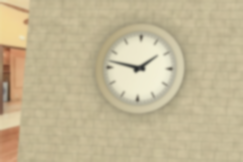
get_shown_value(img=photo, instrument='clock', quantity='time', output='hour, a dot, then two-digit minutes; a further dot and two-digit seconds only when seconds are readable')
1.47
